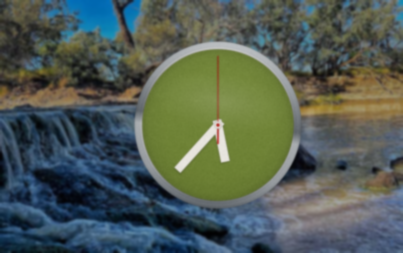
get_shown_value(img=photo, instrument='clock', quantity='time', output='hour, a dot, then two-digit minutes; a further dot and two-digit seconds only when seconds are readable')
5.37.00
